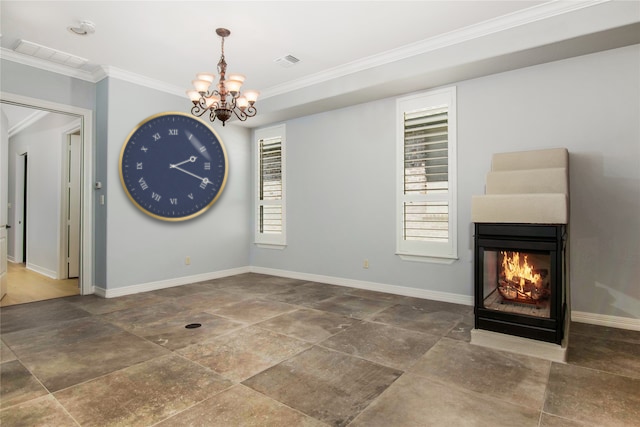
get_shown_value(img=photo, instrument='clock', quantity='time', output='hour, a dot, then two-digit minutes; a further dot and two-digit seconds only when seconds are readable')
2.19
